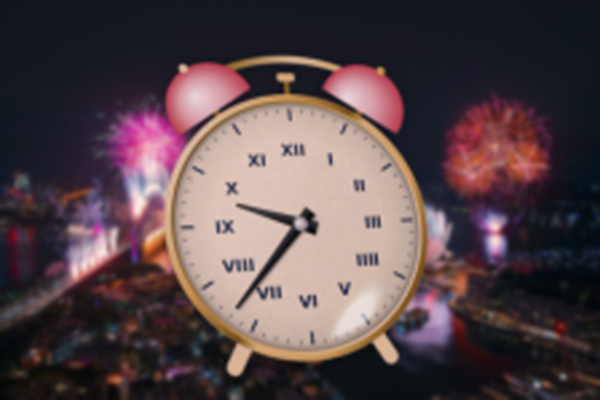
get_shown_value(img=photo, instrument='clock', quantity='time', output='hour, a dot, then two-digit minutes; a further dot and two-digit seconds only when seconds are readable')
9.37
